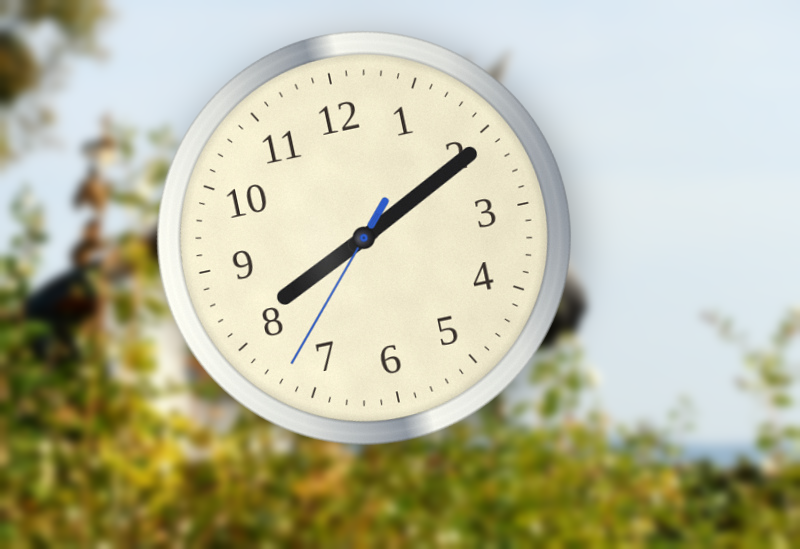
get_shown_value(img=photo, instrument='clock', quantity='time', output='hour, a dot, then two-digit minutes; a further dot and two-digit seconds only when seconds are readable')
8.10.37
